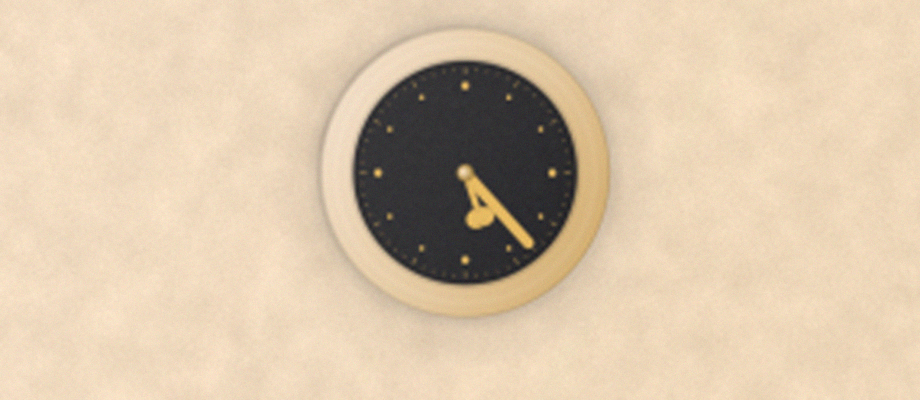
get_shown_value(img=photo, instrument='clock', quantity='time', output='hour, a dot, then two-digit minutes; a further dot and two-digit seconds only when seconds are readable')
5.23
